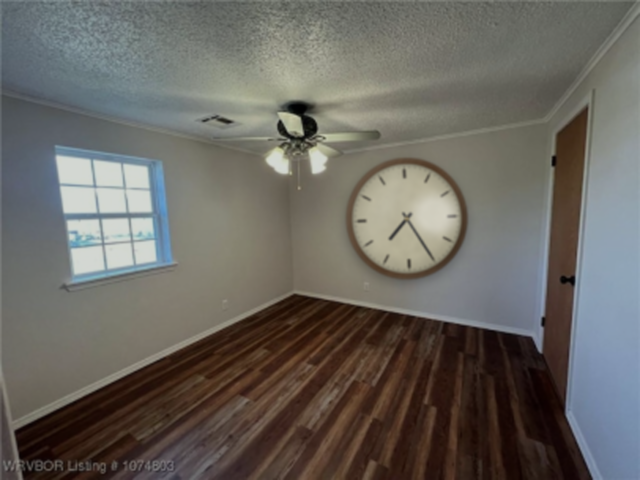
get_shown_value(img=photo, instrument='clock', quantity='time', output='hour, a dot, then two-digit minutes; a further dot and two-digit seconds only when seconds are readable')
7.25
